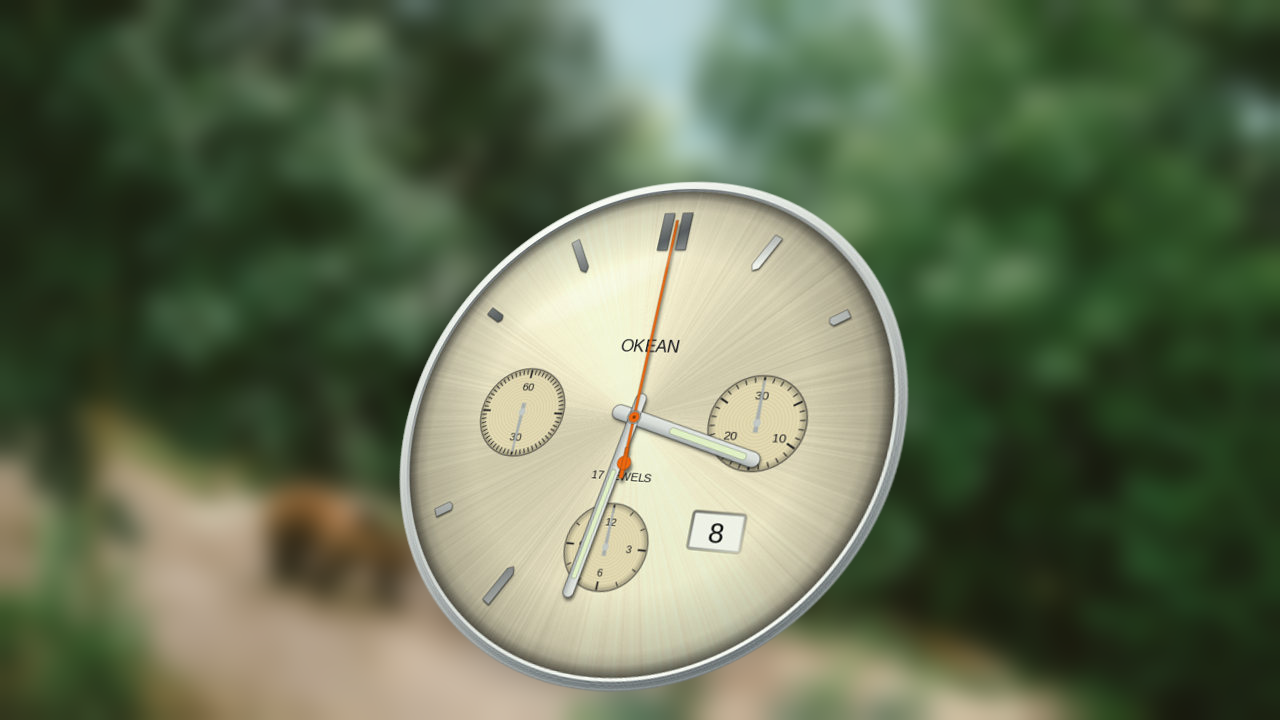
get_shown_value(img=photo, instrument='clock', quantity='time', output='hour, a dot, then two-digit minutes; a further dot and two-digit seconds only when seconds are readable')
3.31.30
